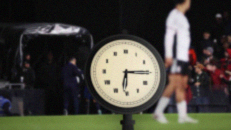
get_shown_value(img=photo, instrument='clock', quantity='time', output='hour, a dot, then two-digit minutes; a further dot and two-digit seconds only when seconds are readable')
6.15
